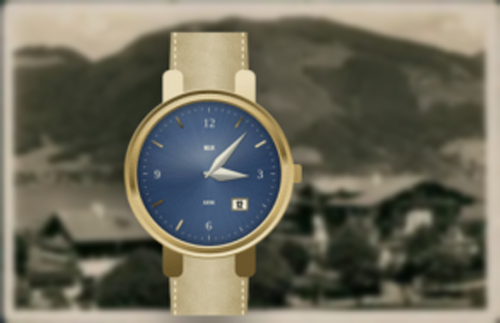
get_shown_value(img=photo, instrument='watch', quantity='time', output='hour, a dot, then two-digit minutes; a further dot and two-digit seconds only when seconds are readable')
3.07
